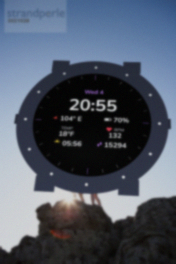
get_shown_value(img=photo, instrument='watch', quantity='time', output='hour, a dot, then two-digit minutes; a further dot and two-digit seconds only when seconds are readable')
20.55
